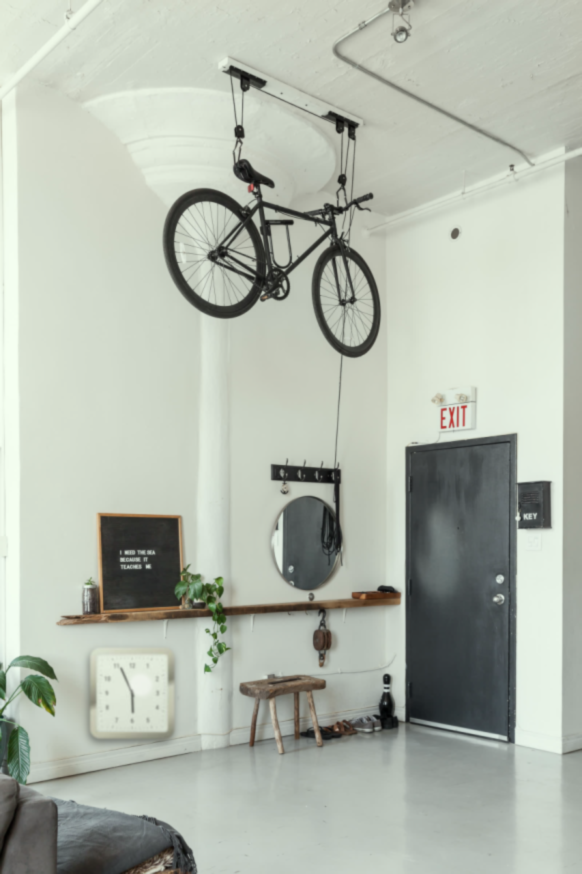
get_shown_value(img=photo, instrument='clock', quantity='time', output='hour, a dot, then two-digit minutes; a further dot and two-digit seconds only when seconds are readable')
5.56
